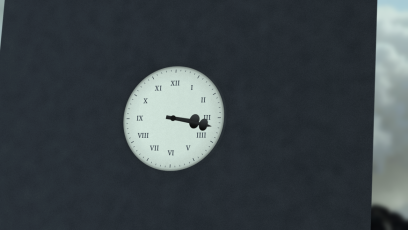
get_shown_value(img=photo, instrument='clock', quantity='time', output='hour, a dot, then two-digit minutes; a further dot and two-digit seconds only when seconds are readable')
3.17
